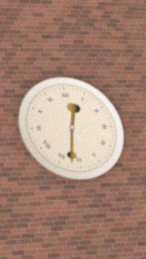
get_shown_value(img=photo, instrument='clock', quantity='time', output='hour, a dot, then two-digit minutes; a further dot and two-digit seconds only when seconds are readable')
12.32
